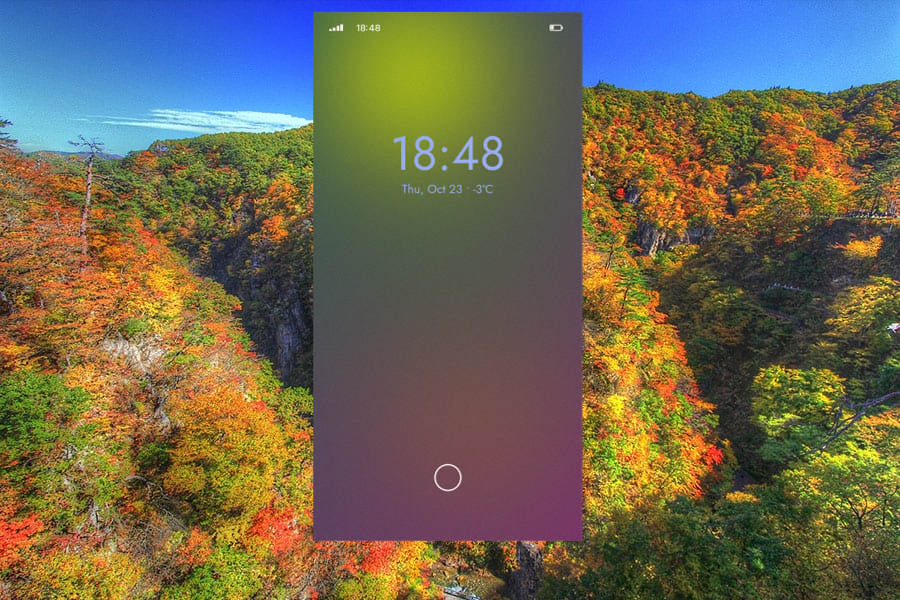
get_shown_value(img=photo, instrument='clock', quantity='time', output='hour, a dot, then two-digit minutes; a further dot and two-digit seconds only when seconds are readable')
18.48
